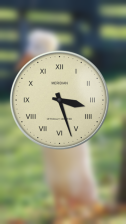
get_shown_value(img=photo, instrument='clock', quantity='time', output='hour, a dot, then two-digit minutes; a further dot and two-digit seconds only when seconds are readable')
3.27
